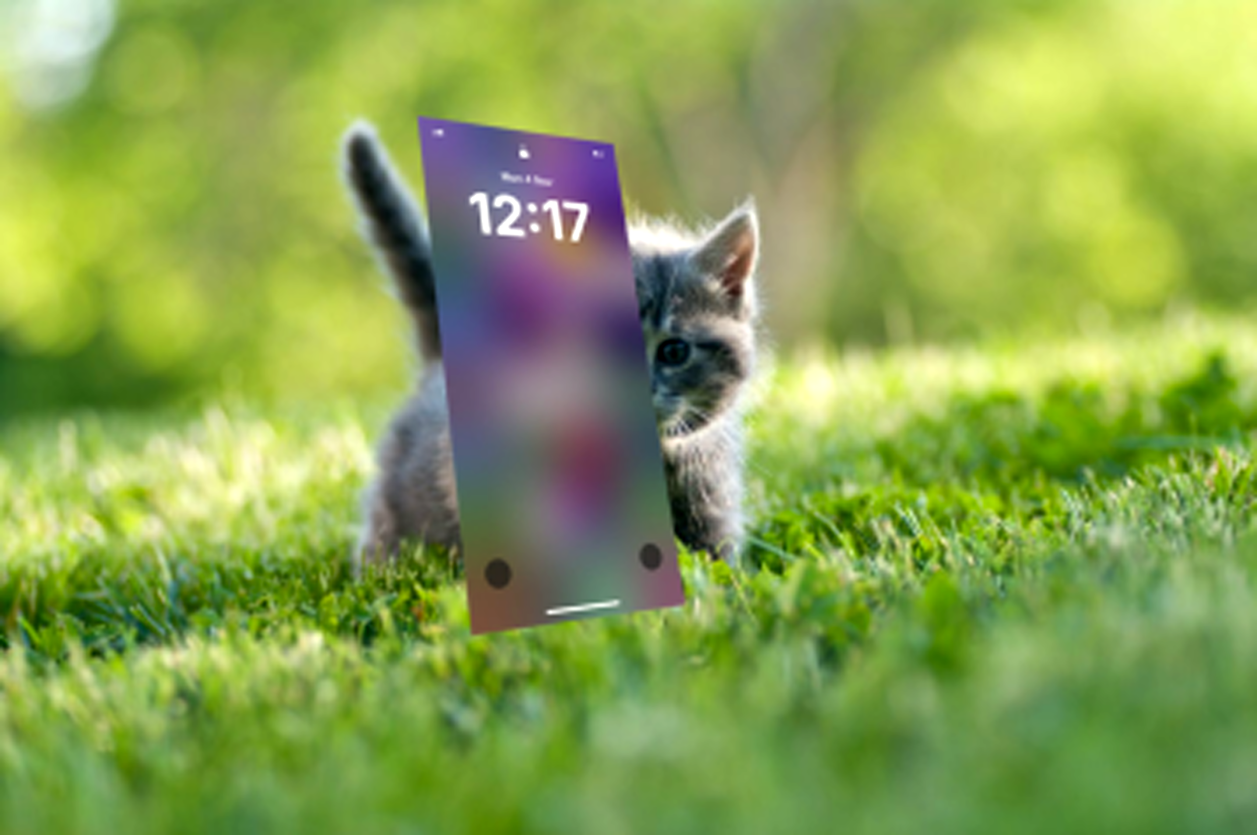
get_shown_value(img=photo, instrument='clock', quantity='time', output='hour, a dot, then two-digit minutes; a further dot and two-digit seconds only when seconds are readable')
12.17
